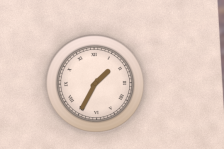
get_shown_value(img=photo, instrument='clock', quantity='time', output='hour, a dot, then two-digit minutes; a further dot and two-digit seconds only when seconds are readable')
1.35
